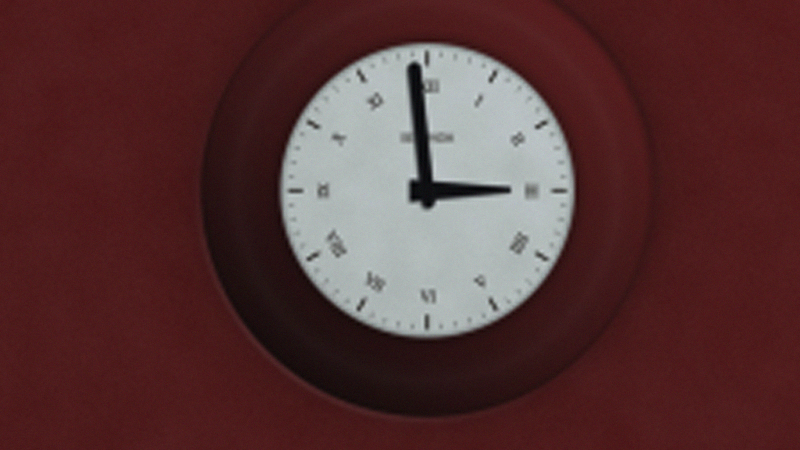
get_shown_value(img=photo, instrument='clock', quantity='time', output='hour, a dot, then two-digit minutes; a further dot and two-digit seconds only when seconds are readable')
2.59
